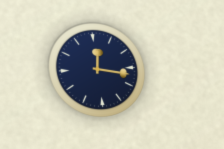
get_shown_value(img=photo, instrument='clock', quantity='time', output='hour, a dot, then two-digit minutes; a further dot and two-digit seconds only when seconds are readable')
12.17
